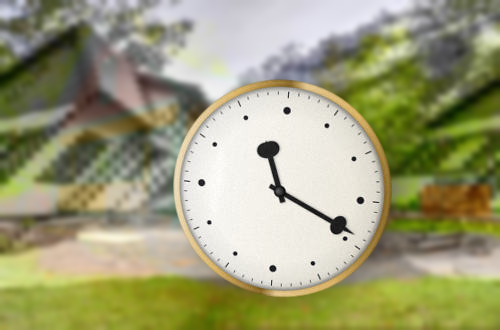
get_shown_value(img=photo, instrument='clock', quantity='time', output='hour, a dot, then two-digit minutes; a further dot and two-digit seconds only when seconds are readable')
11.19
